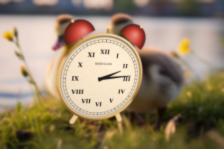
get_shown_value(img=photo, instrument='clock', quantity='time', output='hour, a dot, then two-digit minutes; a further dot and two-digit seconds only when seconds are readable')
2.14
